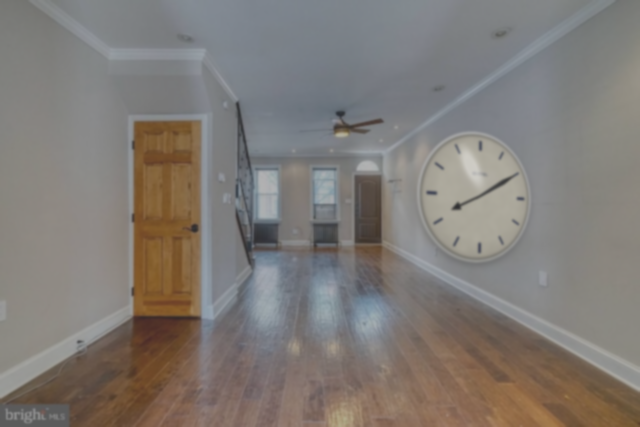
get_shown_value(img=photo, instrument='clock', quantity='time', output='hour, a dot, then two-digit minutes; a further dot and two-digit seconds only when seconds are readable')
8.10
